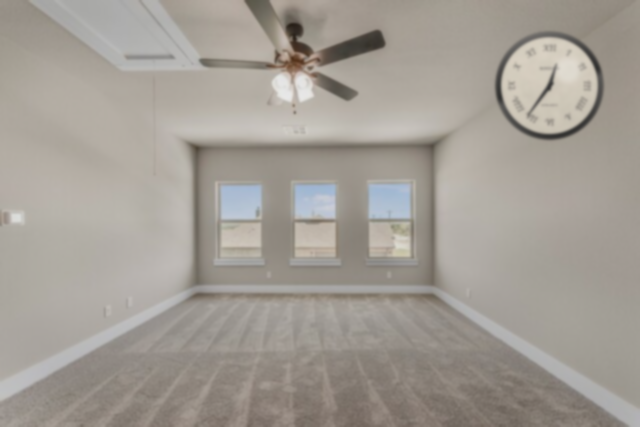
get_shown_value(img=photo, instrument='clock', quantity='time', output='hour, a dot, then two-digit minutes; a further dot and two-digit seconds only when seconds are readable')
12.36
